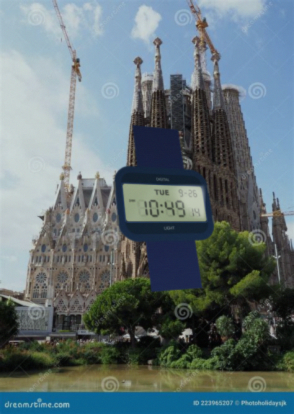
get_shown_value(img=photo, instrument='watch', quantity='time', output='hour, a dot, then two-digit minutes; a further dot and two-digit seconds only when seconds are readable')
10.49.14
